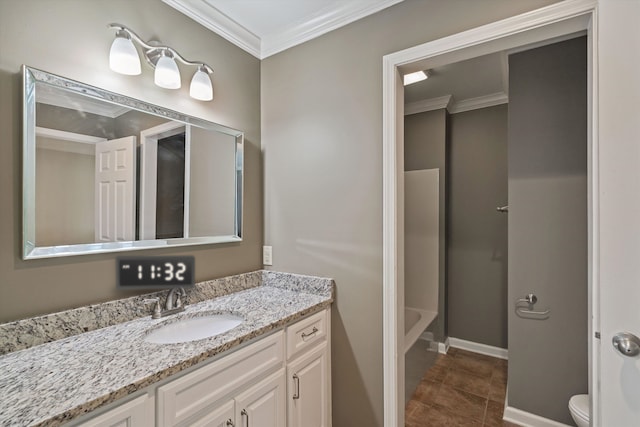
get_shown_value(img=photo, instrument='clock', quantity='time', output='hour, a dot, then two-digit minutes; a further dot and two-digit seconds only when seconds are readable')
11.32
